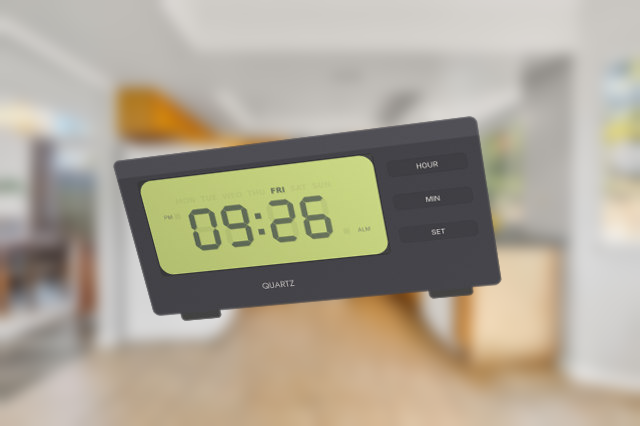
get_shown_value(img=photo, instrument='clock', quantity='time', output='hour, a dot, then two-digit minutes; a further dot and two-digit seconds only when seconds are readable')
9.26
